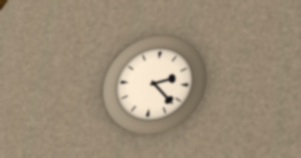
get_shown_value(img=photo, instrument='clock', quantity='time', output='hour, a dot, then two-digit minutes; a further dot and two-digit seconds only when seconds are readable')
2.22
